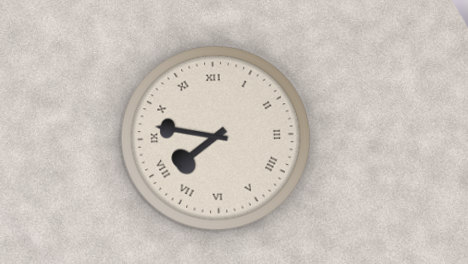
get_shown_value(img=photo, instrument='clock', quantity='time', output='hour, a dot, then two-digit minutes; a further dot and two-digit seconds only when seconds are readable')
7.47
